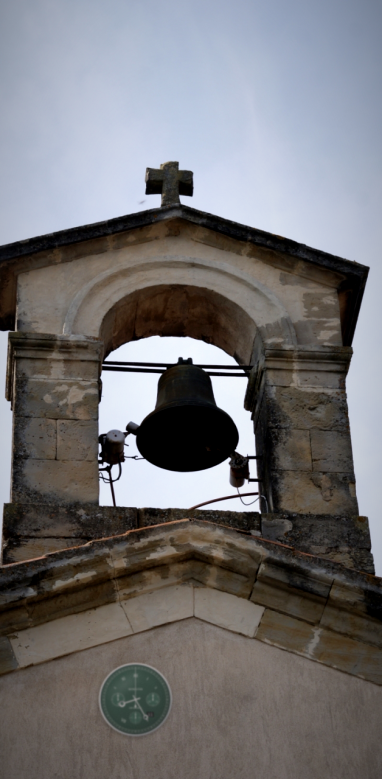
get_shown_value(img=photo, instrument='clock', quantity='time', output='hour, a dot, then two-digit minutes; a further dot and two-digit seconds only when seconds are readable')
8.25
